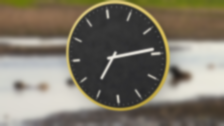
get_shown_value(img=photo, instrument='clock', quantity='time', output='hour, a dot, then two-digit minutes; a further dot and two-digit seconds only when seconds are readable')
7.14
